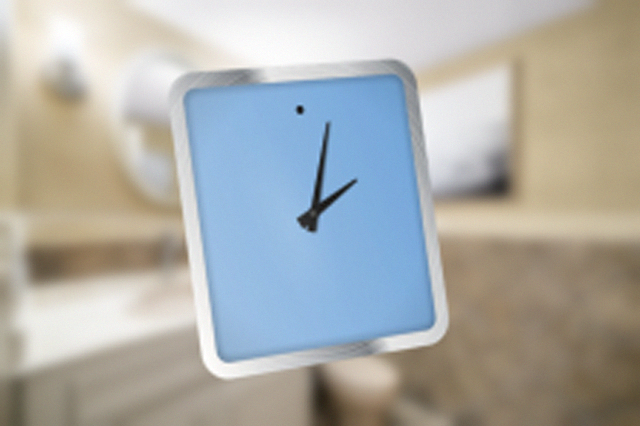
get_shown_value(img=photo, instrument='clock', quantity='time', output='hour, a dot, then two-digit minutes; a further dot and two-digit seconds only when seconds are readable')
2.03
